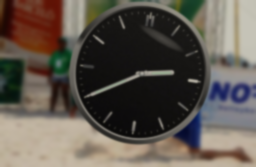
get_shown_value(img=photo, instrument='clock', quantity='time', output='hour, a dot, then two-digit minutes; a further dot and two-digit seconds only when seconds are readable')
2.40
